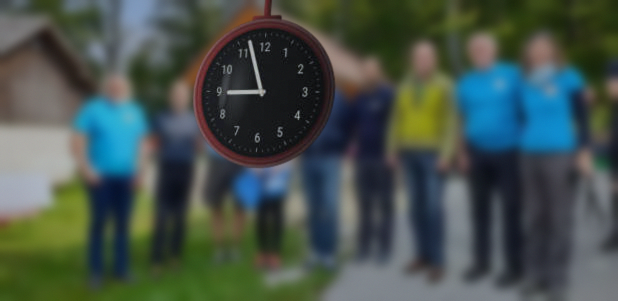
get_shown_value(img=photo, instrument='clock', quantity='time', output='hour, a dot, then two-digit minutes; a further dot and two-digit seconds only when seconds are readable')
8.57
